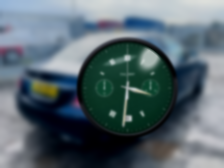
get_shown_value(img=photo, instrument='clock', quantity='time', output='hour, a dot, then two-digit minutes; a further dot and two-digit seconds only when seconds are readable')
3.31
